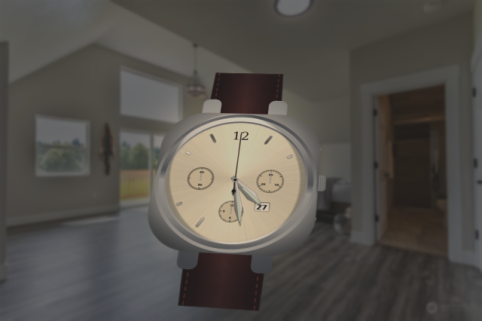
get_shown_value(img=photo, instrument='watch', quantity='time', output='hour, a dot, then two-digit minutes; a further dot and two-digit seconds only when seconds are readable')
4.28
